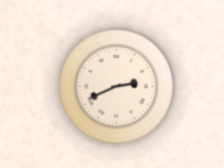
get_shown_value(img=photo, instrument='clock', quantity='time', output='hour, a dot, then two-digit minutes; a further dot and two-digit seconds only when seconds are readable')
2.41
